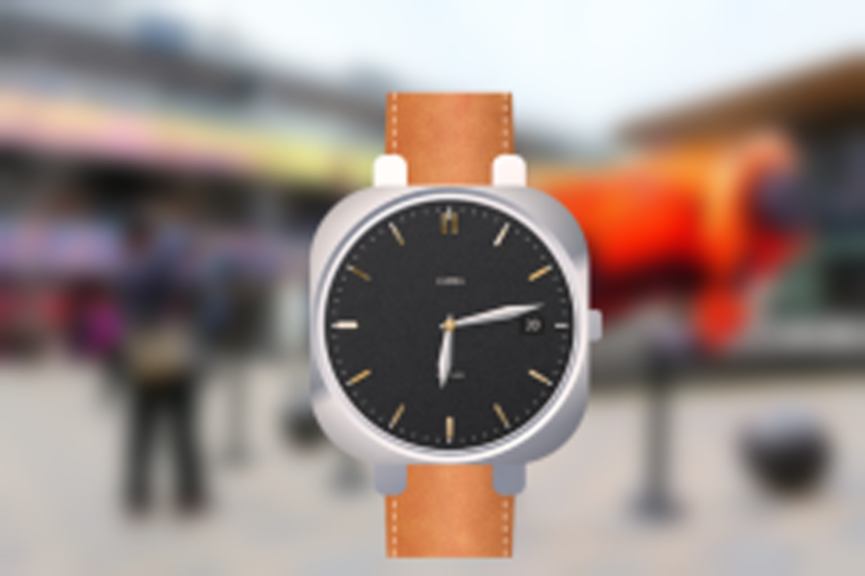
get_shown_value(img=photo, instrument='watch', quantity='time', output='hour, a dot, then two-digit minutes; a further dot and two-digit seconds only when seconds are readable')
6.13
